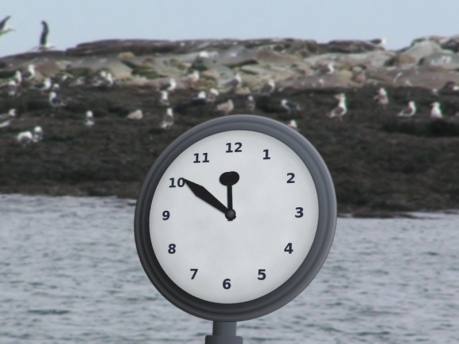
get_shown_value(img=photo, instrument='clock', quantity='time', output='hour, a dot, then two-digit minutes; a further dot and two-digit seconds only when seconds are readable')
11.51
